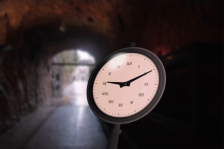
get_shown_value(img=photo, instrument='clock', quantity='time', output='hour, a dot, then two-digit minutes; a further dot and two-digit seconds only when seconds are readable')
9.10
